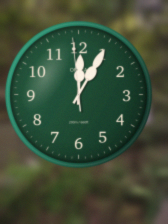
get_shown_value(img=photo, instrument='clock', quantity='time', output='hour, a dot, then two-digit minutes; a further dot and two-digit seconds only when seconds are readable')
12.04.59
